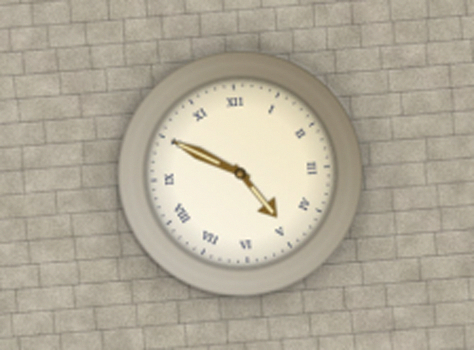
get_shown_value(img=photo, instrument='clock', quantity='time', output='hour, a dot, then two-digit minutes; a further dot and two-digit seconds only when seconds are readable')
4.50
